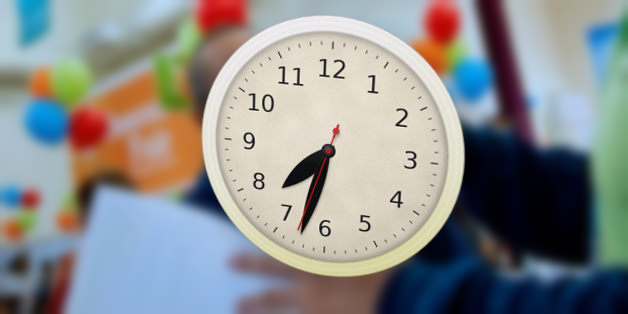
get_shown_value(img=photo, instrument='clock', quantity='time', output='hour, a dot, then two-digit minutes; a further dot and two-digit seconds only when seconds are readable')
7.32.33
